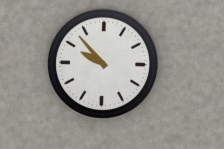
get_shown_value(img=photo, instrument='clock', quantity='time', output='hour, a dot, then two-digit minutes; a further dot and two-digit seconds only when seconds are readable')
9.53
